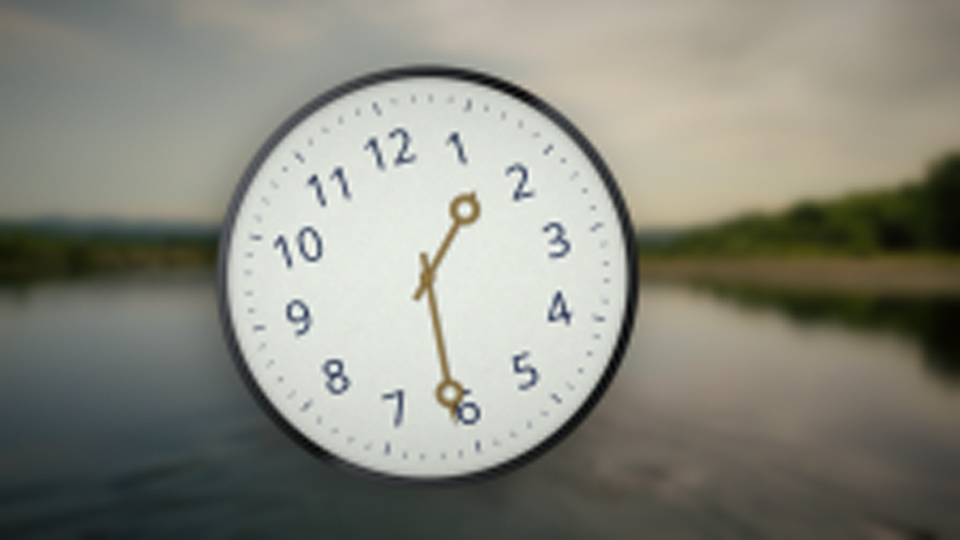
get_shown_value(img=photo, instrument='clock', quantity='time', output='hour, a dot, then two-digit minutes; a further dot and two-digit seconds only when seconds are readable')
1.31
